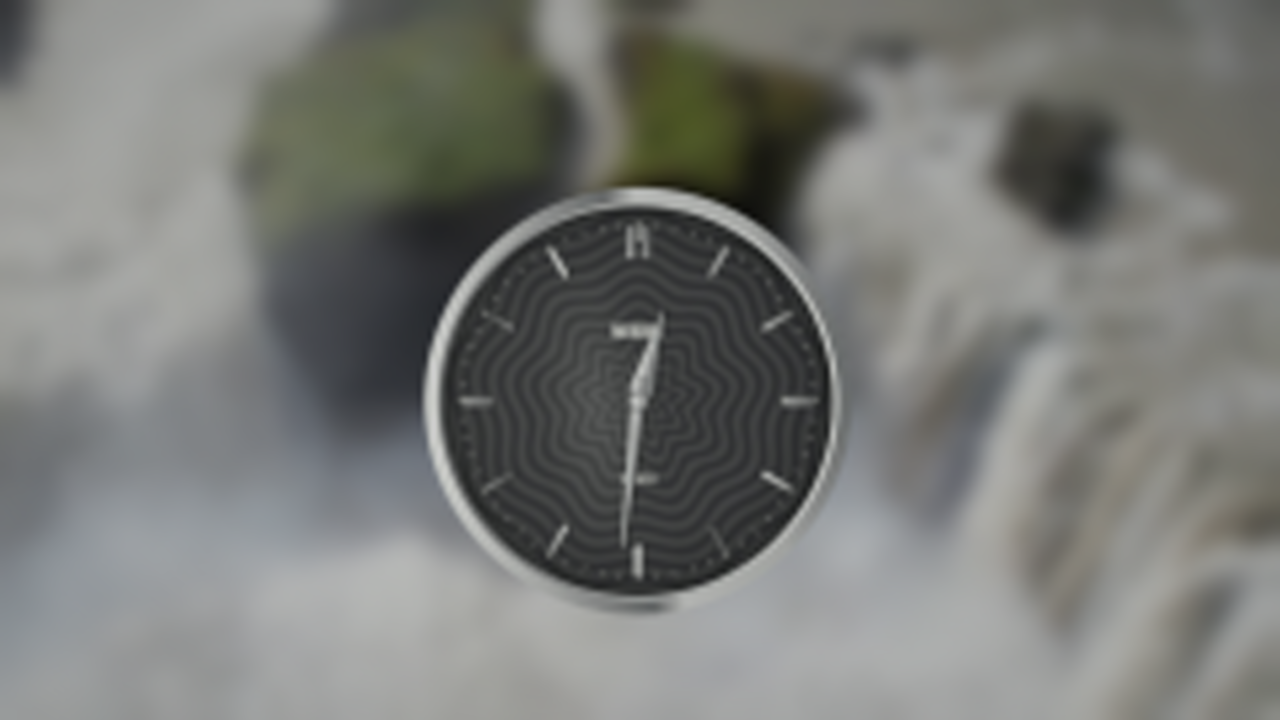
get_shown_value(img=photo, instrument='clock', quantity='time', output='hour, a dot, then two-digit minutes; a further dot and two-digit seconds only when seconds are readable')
12.31
